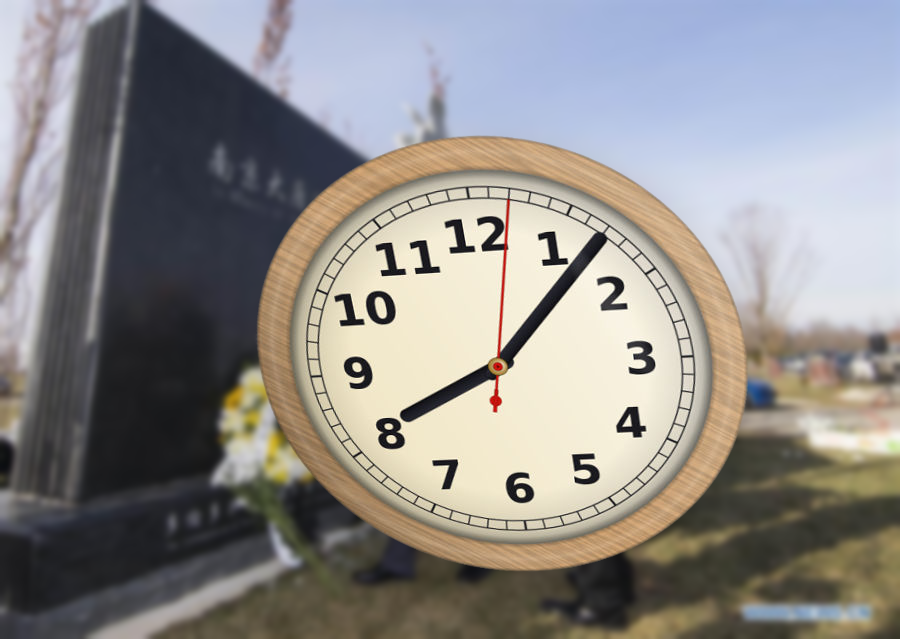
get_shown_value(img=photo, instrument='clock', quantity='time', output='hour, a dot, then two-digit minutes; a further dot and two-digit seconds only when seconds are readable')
8.07.02
